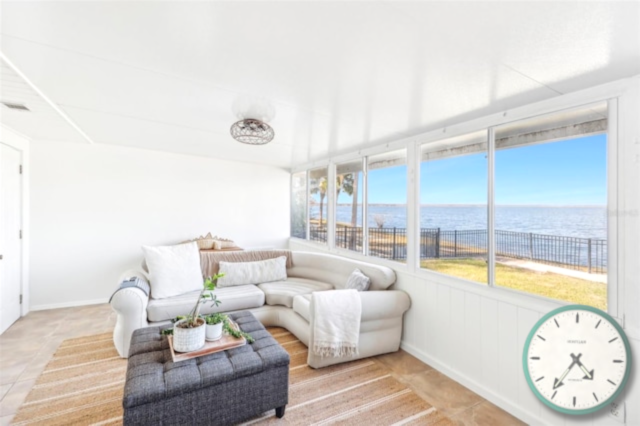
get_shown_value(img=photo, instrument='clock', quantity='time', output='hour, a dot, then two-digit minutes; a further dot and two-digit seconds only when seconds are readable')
4.36
